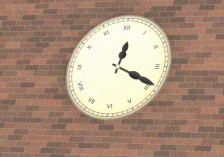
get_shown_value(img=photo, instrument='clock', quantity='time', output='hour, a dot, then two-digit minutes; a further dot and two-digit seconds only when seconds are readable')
12.19
